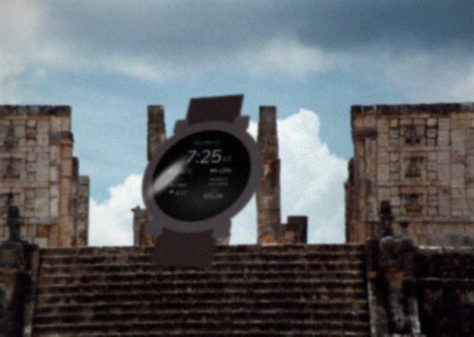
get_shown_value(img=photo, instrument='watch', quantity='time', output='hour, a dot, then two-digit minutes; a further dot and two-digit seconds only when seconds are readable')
7.25
